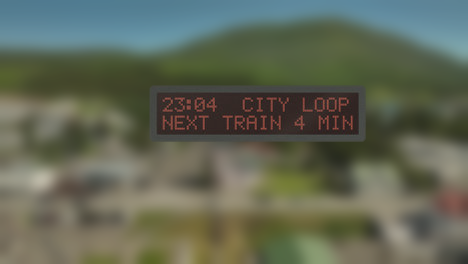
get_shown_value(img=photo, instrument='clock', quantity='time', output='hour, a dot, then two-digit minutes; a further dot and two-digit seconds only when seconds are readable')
23.04
